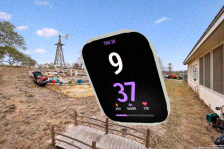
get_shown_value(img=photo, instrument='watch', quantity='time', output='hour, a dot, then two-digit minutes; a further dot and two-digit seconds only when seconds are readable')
9.37
